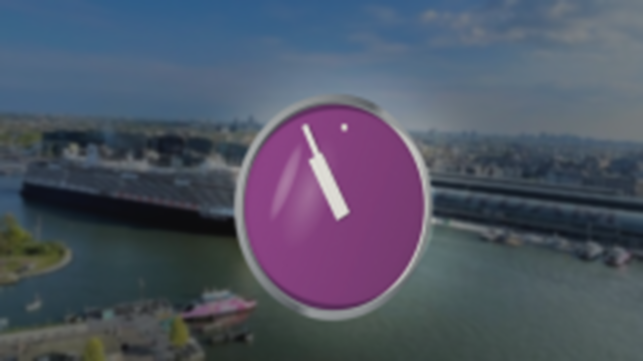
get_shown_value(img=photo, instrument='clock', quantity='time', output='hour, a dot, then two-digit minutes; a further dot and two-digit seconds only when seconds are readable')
10.55
